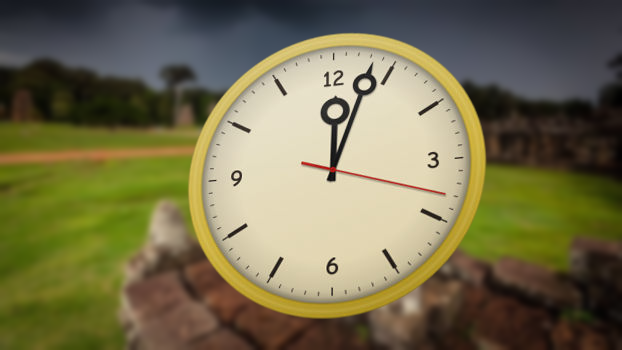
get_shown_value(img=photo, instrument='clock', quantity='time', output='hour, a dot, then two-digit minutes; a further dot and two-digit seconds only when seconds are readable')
12.03.18
